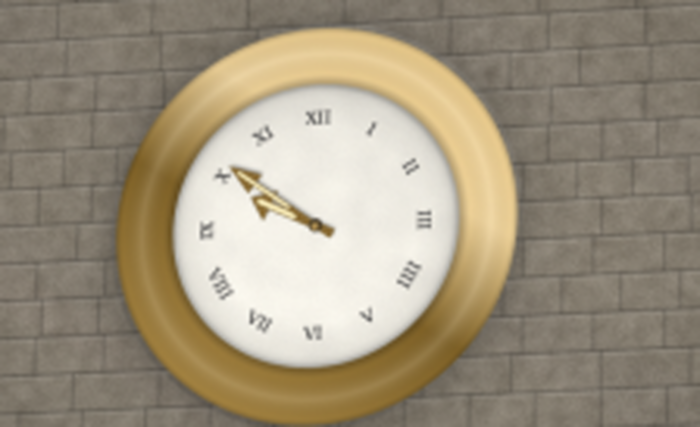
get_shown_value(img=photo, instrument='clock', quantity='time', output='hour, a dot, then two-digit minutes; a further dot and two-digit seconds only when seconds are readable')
9.51
